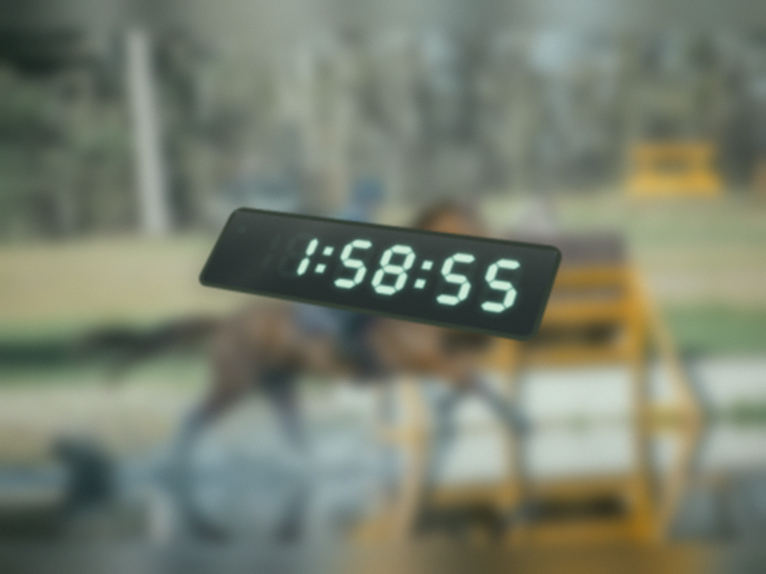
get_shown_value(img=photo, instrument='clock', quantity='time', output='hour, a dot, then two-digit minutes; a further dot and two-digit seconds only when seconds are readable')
1.58.55
